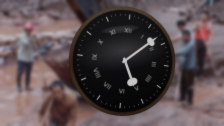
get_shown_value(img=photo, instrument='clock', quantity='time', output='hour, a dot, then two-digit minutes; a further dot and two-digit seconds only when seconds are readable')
5.08
